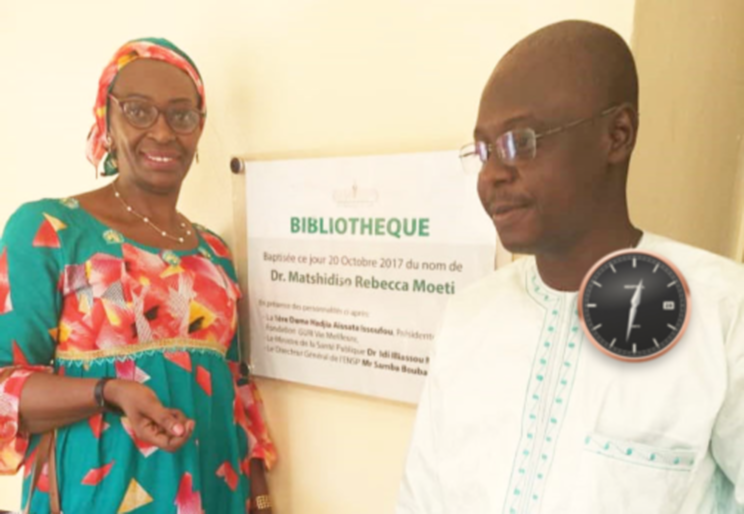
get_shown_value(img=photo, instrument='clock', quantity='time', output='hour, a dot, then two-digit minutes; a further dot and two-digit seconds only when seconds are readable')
12.32
